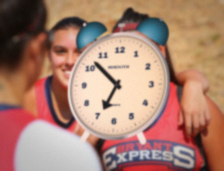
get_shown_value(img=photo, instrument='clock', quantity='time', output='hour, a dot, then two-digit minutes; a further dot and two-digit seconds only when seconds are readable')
6.52
